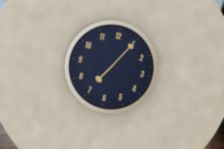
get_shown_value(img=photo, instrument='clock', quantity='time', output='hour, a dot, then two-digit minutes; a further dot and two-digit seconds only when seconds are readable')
7.05
